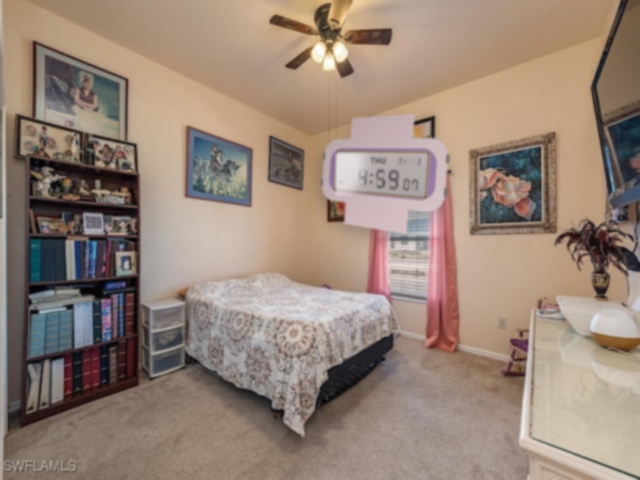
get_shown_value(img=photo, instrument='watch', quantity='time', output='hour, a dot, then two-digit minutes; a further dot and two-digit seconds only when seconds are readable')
4.59
